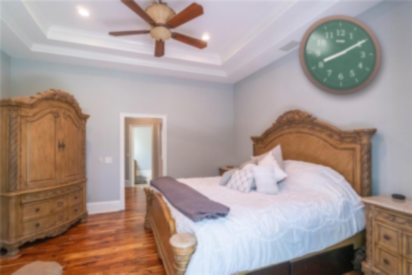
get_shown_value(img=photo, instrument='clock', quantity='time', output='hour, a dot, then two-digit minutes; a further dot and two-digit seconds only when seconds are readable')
8.10
